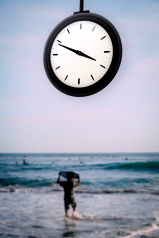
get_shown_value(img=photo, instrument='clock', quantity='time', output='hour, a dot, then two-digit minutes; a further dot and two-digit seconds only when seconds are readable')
3.49
